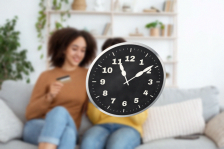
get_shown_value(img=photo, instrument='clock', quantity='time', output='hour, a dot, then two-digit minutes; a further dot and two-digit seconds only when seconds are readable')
11.09
